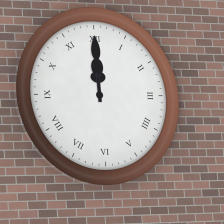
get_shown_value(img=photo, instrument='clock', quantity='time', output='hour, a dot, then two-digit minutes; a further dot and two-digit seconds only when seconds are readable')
12.00
